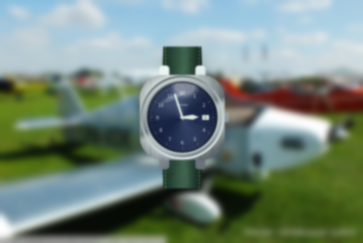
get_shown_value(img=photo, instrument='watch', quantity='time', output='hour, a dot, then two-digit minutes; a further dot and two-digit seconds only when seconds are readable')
2.57
